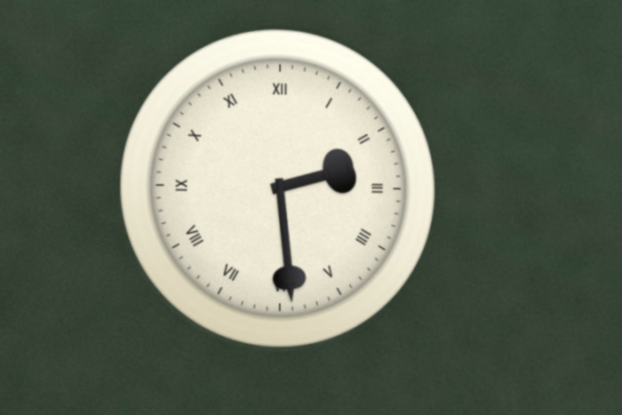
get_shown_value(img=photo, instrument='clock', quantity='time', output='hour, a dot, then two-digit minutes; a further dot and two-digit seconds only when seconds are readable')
2.29
